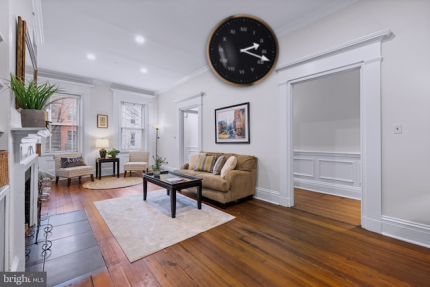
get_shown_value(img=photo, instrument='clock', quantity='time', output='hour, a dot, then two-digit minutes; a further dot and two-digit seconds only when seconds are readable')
2.18
